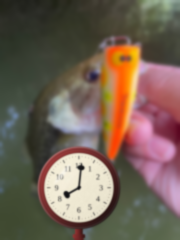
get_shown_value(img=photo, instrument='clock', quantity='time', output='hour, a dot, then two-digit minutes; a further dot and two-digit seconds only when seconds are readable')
8.01
